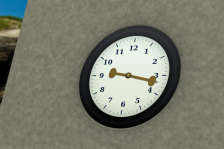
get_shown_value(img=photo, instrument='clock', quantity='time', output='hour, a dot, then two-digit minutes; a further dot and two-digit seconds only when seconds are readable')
9.17
